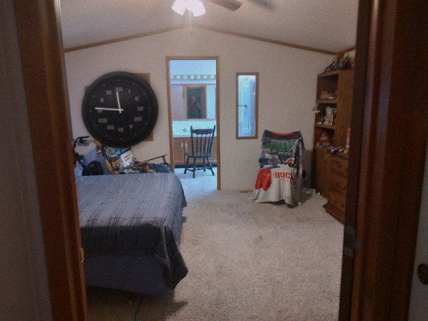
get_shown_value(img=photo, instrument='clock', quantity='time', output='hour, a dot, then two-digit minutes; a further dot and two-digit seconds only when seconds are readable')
11.46
